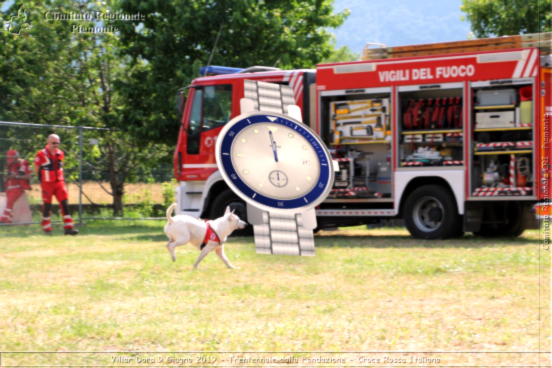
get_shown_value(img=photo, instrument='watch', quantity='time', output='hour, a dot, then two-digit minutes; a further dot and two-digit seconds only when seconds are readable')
11.59
